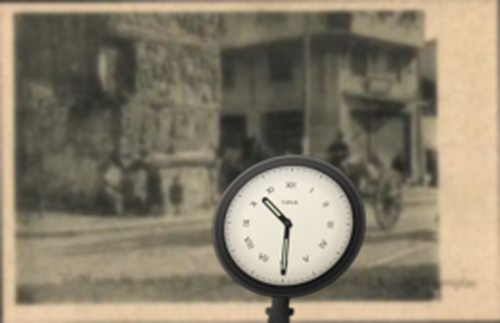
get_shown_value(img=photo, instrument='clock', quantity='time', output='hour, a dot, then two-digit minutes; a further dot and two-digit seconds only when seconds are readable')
10.30
